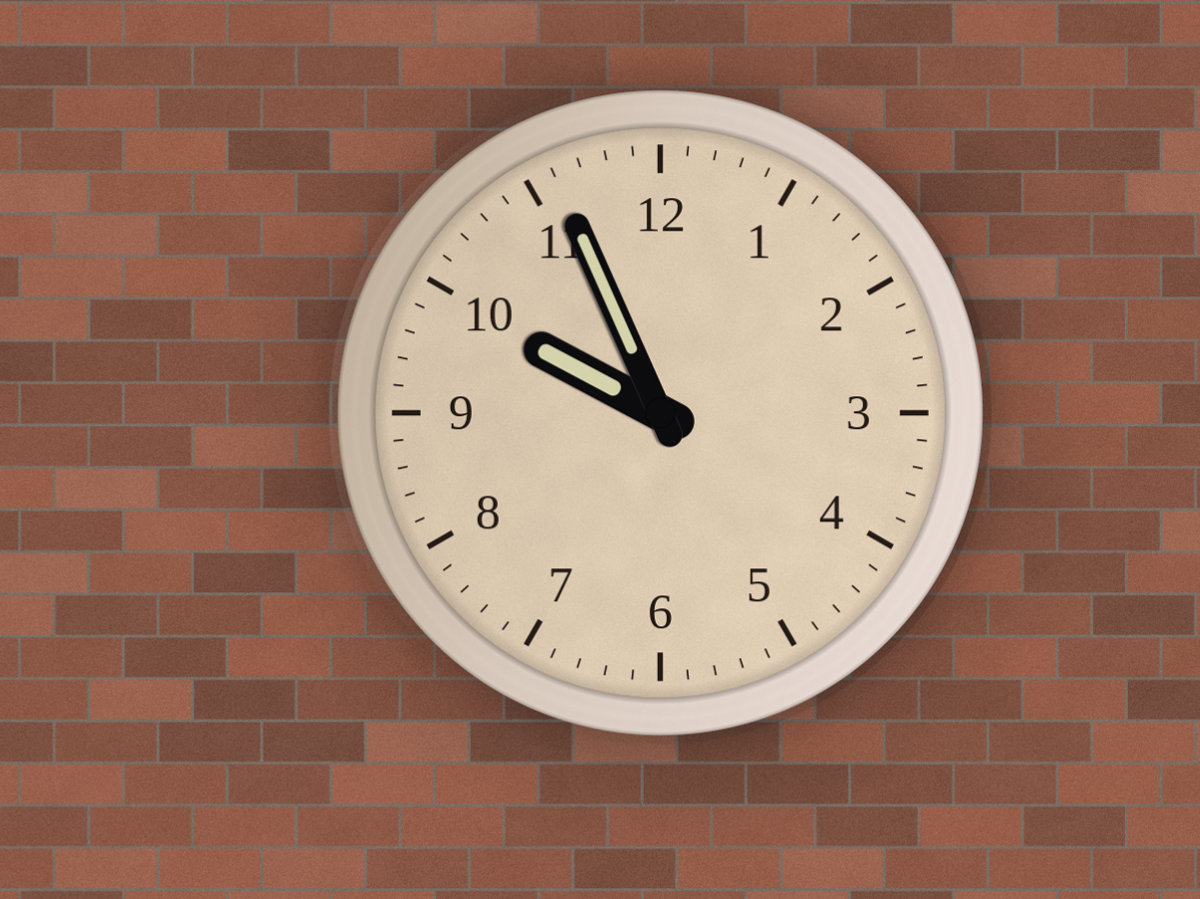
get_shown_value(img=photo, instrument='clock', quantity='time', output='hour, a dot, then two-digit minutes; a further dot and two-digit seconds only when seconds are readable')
9.56
